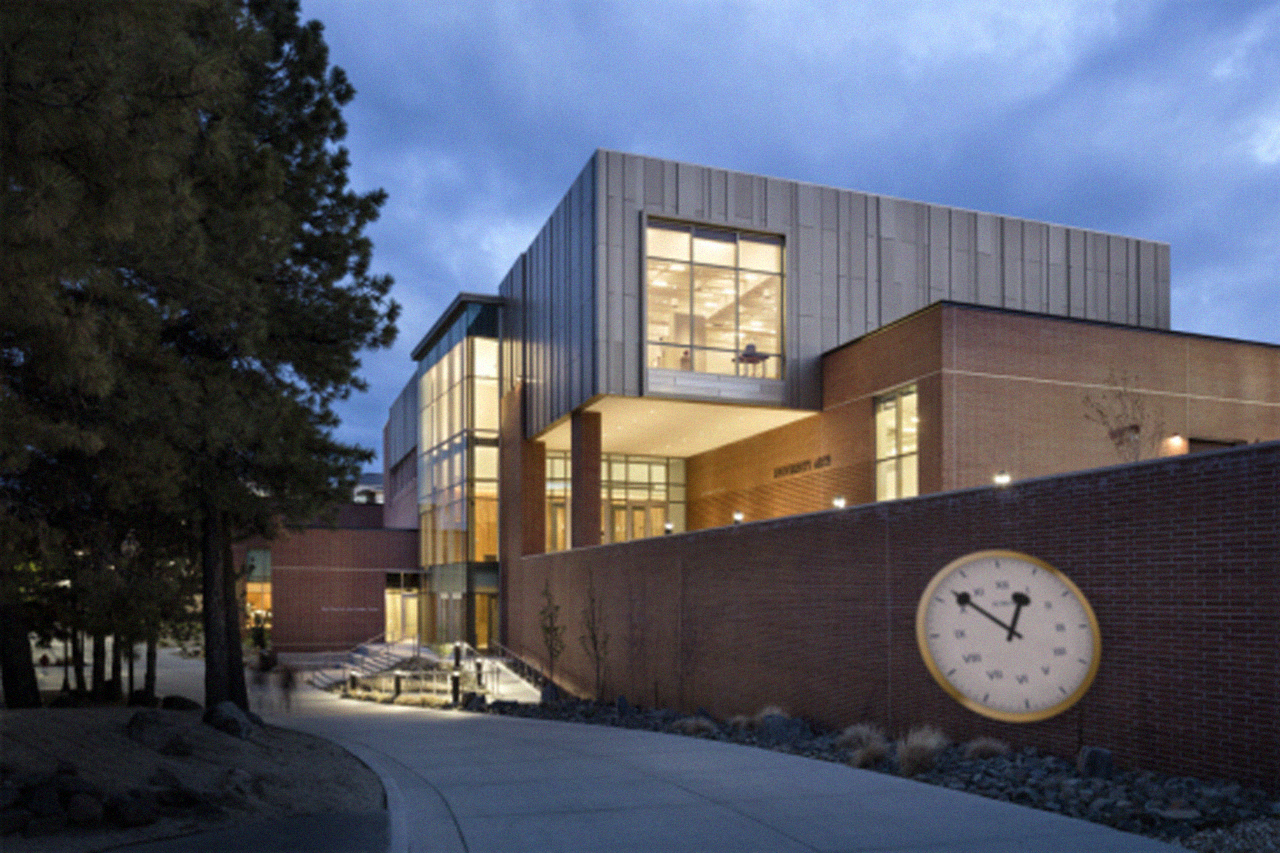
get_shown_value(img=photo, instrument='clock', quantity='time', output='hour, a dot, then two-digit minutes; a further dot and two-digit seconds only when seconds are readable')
12.52
